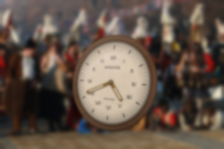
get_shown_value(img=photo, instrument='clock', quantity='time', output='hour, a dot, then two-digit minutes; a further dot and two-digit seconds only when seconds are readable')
4.41
